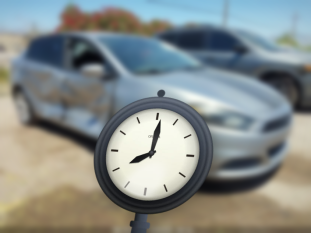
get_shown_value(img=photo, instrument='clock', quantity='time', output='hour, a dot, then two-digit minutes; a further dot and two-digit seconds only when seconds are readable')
8.01
